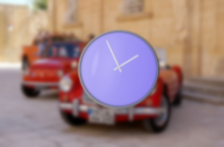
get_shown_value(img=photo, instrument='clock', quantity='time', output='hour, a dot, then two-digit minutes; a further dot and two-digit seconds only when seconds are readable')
1.56
